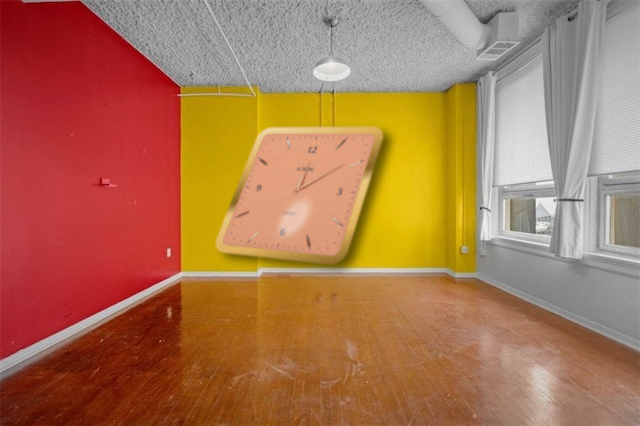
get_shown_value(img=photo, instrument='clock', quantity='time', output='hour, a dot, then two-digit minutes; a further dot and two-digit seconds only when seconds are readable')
12.09
